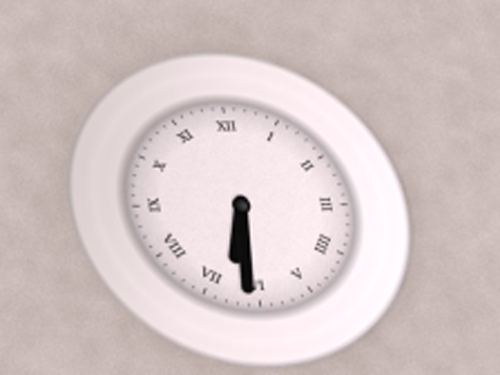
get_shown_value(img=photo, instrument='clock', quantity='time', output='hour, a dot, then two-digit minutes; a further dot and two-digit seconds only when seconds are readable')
6.31
